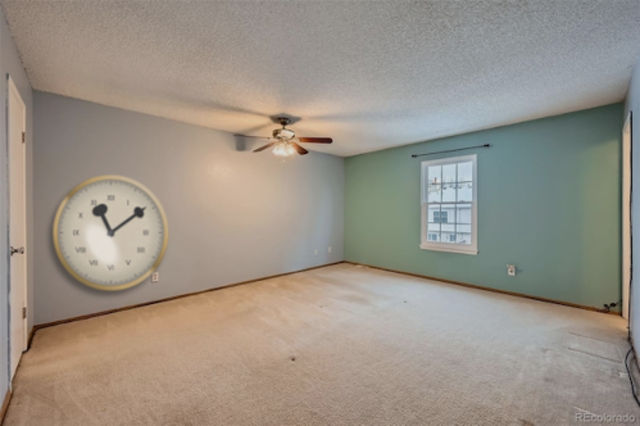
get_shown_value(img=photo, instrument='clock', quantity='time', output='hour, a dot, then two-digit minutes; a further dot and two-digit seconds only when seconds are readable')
11.09
